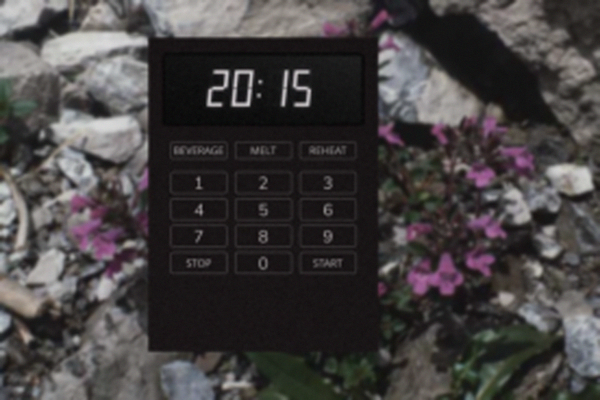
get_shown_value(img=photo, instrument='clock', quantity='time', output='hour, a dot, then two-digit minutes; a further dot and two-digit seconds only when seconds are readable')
20.15
